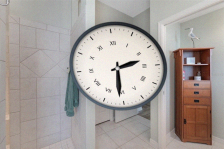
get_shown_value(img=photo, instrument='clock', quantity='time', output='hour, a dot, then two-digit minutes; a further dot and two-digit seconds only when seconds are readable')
2.31
